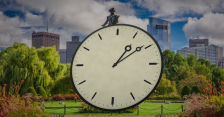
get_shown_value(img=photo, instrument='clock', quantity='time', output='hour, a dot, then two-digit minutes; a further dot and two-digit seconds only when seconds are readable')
1.09
